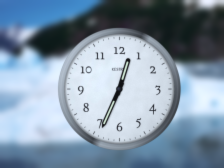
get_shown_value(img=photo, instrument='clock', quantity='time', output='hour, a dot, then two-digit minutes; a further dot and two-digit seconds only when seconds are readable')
12.34
